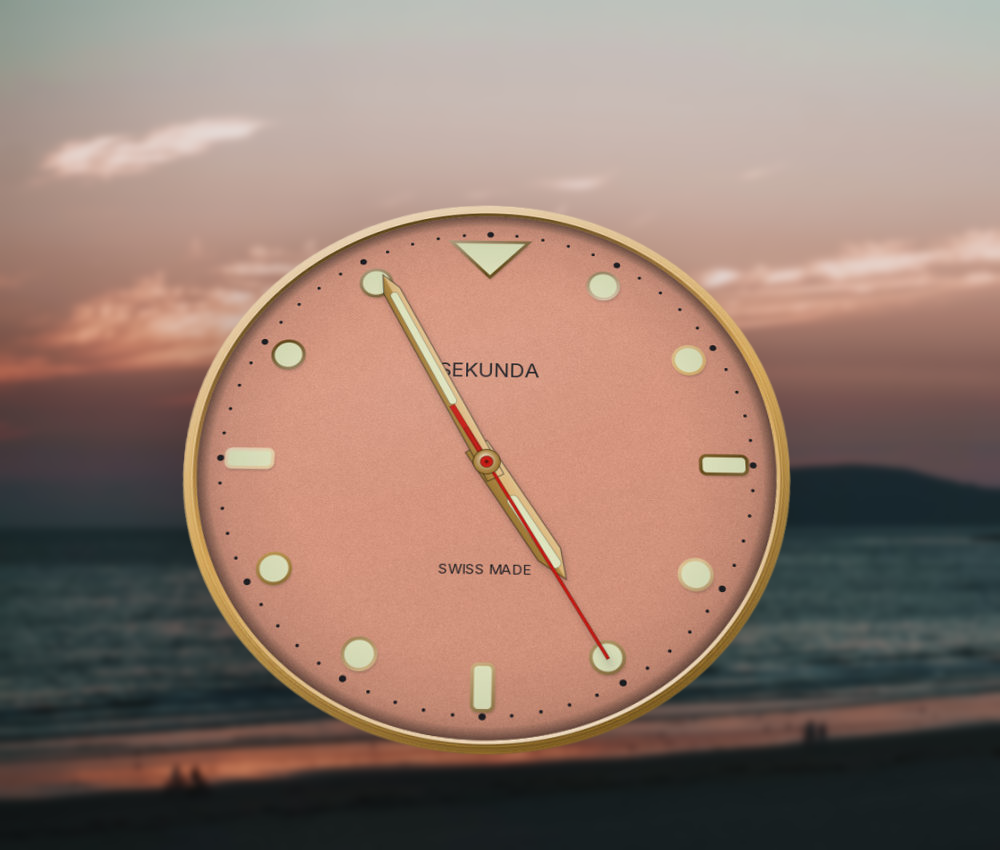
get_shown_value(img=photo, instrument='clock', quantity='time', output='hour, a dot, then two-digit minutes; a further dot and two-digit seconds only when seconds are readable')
4.55.25
